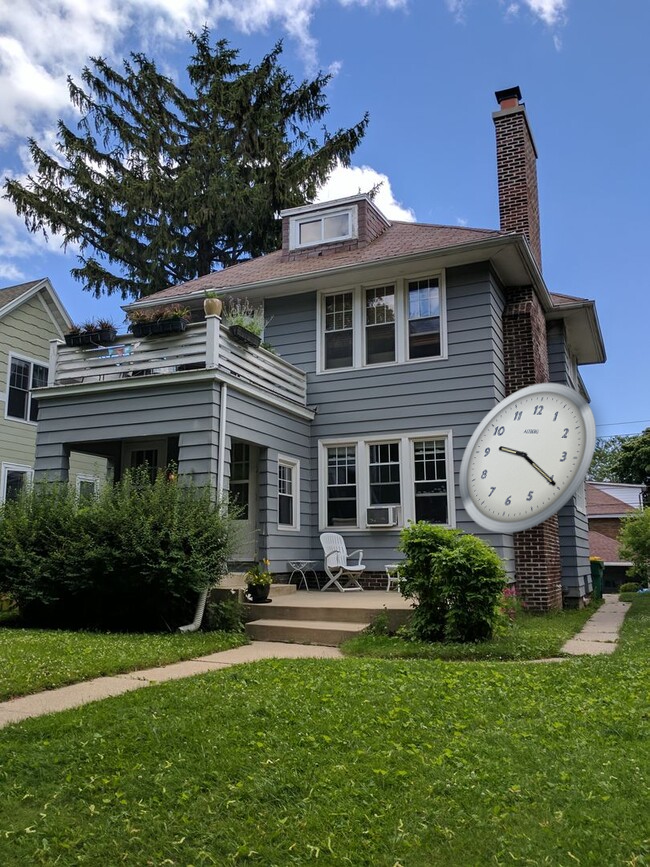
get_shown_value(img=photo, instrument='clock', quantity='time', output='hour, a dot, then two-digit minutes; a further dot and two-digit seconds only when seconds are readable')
9.20
